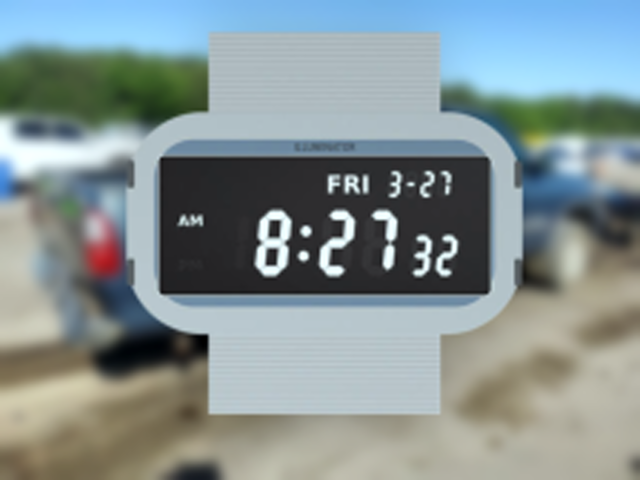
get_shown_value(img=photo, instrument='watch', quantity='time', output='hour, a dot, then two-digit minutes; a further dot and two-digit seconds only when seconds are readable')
8.27.32
